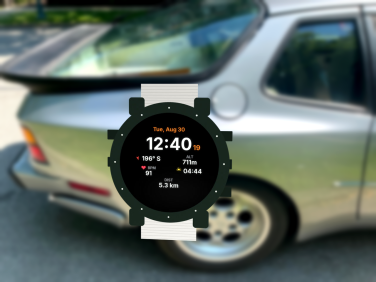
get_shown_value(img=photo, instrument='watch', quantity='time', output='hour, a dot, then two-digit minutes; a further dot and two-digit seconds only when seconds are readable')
12.40
